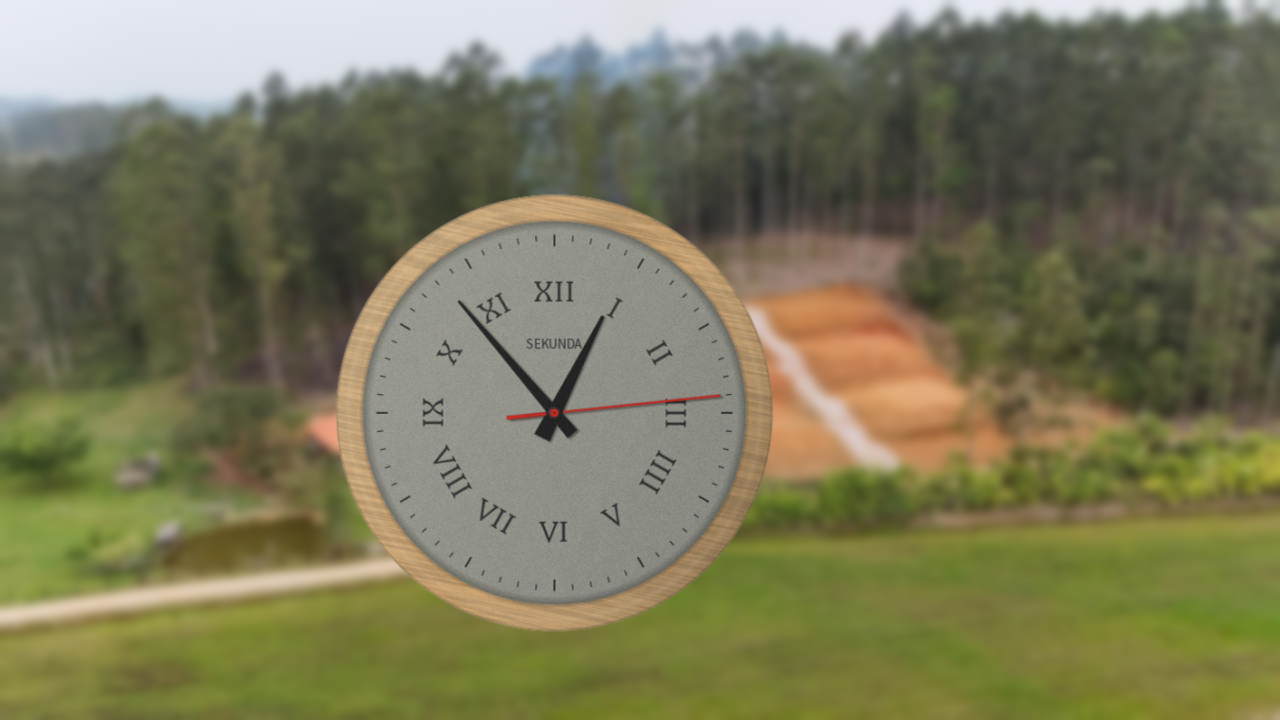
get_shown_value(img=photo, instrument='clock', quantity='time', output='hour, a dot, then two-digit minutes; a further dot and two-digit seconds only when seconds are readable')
12.53.14
